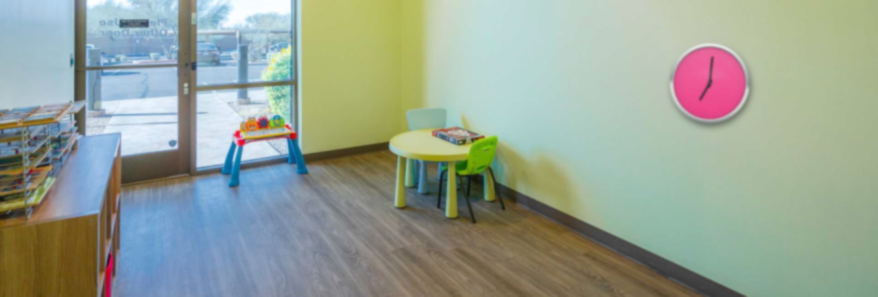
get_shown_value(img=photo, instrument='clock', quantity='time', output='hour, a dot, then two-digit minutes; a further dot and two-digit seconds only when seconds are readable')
7.01
